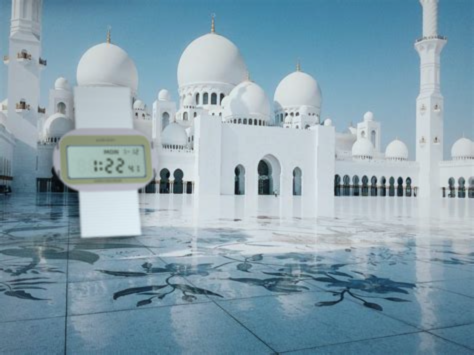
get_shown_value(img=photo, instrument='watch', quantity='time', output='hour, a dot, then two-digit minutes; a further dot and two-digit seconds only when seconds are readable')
1.22
